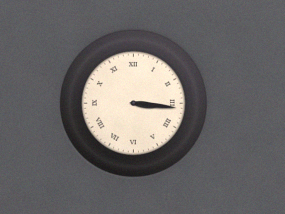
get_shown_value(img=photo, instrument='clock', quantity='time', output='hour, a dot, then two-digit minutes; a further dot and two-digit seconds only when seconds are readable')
3.16
